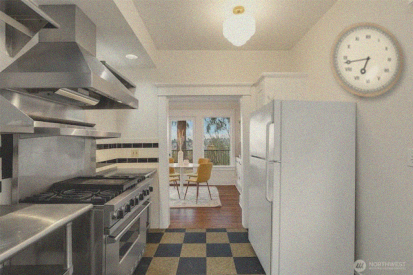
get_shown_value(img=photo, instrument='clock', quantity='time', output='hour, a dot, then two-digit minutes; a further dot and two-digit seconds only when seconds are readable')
6.43
